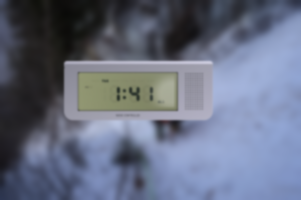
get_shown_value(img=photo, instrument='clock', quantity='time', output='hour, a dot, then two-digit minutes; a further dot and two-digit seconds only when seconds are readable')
1.41
